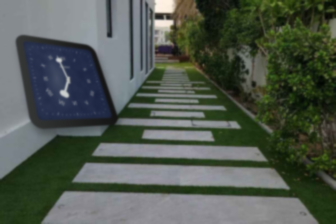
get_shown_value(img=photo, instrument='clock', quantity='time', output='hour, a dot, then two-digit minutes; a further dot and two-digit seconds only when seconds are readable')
6.58
